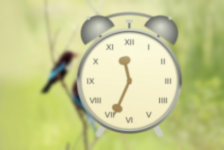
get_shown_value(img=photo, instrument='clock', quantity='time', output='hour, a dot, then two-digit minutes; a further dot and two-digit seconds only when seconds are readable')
11.34
